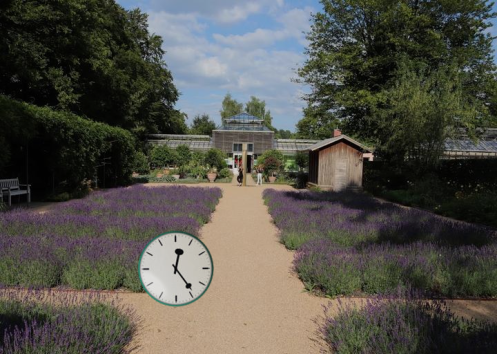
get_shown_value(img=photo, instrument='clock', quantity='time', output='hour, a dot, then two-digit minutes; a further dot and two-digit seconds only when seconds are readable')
12.24
